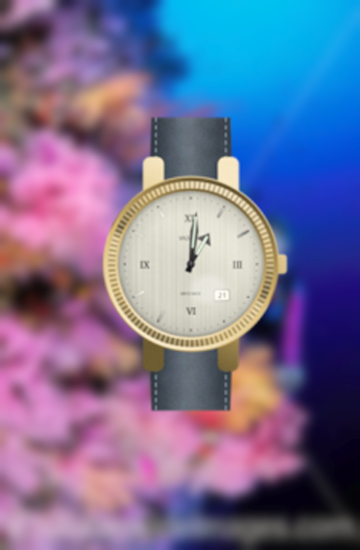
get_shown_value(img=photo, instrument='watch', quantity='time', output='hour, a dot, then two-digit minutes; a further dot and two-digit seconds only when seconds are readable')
1.01
